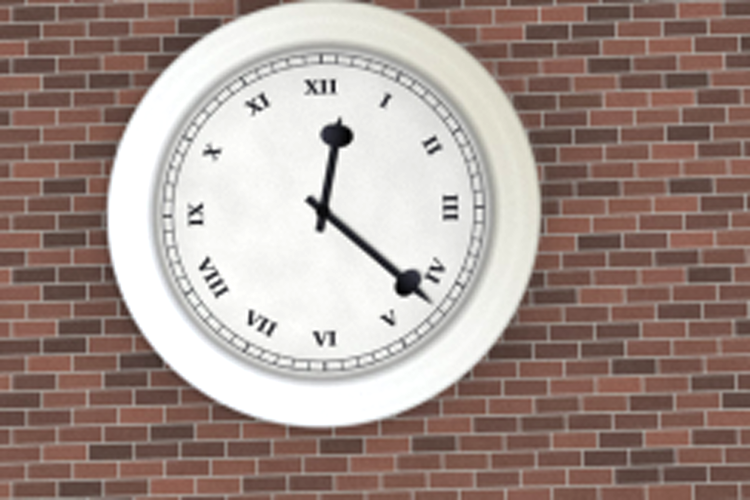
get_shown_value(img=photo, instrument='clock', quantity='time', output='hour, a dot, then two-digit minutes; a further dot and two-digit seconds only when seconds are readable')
12.22
